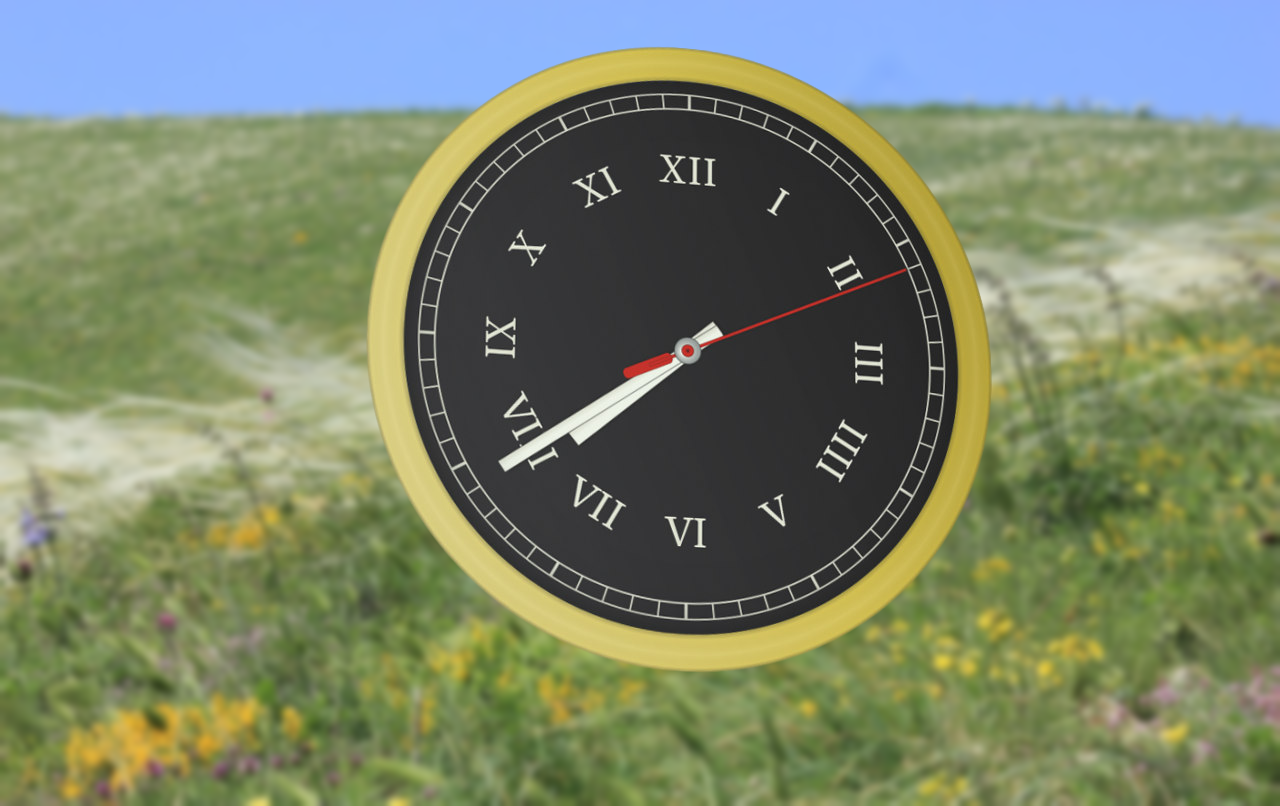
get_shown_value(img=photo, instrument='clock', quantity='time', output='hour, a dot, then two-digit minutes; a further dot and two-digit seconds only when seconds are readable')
7.39.11
